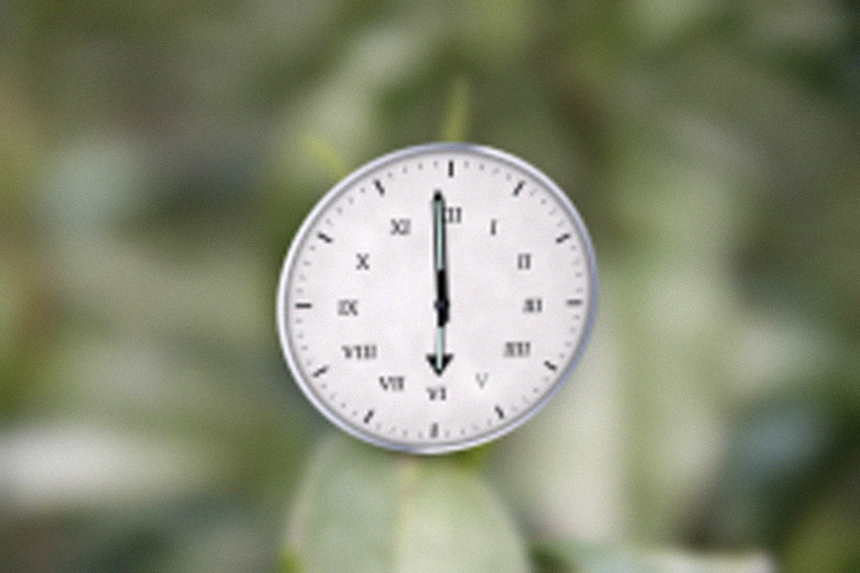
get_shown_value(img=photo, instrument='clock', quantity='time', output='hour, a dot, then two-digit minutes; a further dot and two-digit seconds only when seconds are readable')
5.59
